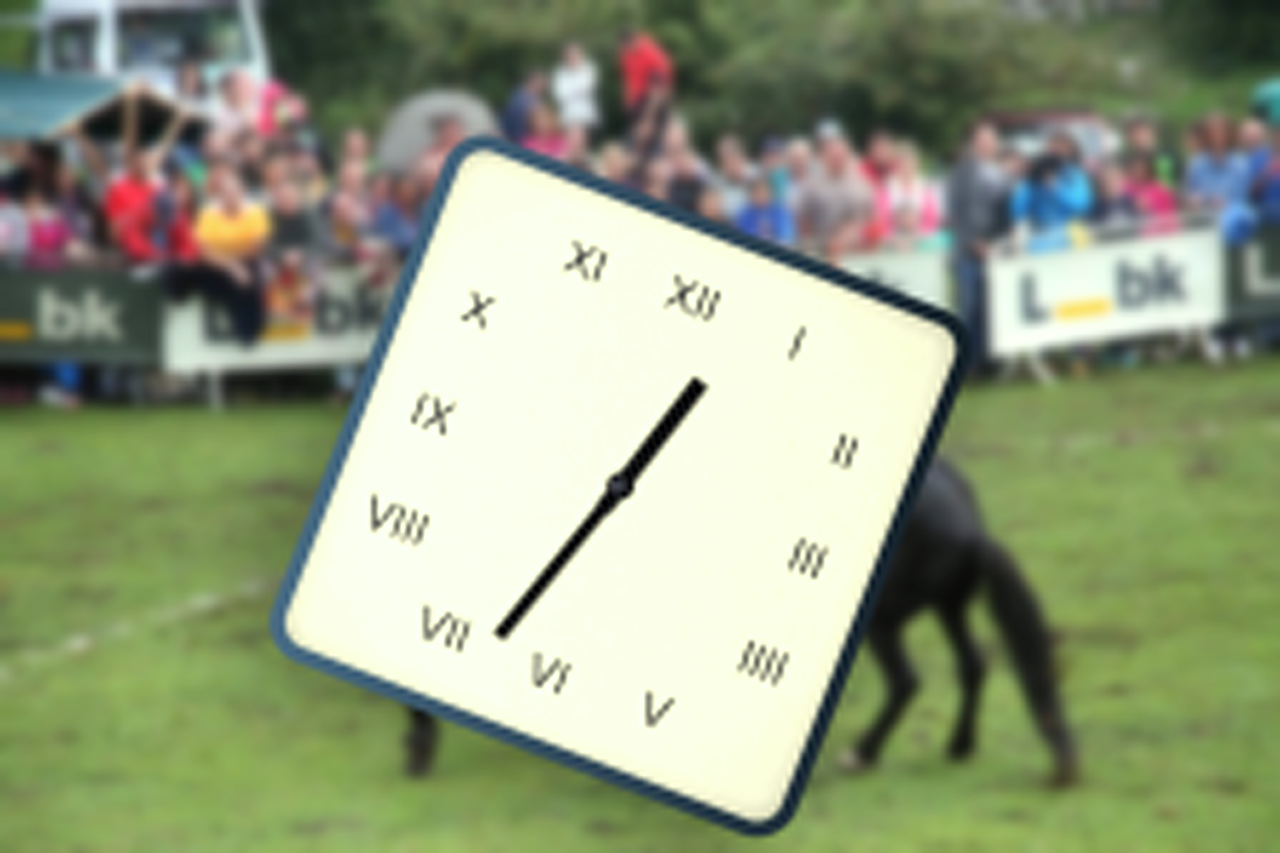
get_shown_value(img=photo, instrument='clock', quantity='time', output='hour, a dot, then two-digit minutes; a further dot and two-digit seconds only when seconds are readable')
12.33
